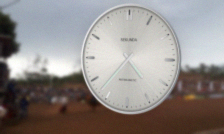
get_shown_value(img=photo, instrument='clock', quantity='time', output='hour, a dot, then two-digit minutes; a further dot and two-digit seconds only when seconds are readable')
4.37
